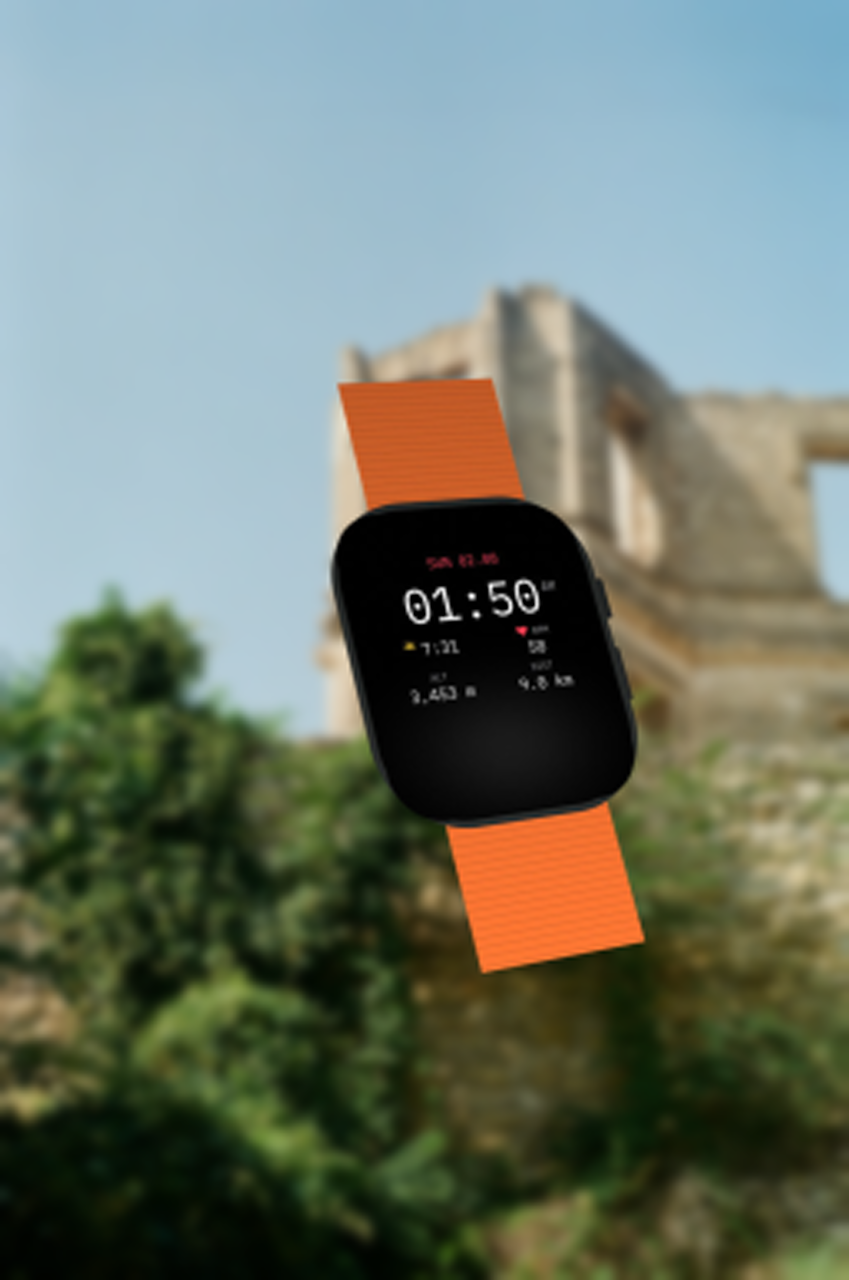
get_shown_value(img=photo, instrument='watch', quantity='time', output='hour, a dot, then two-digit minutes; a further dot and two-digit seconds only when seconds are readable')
1.50
